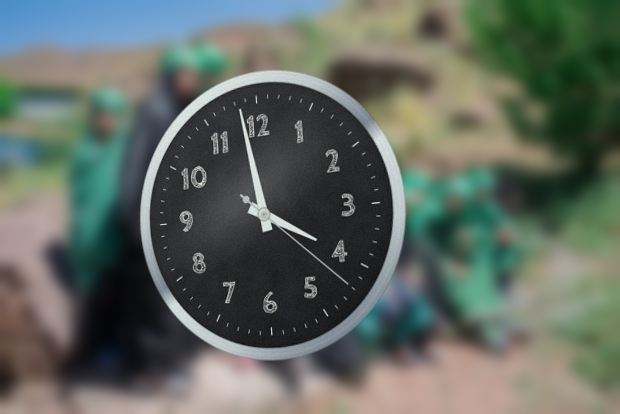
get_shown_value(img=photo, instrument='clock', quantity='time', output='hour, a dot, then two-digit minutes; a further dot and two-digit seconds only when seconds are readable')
3.58.22
